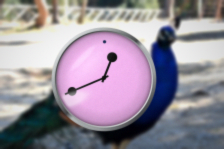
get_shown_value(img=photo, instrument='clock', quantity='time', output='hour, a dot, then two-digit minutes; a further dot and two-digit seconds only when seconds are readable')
12.41
